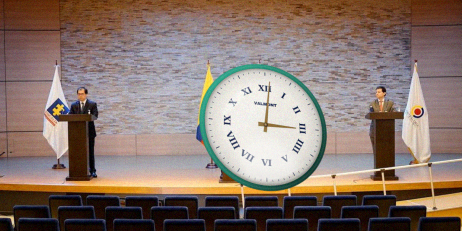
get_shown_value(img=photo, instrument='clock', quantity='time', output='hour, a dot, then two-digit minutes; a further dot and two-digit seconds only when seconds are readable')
3.01
